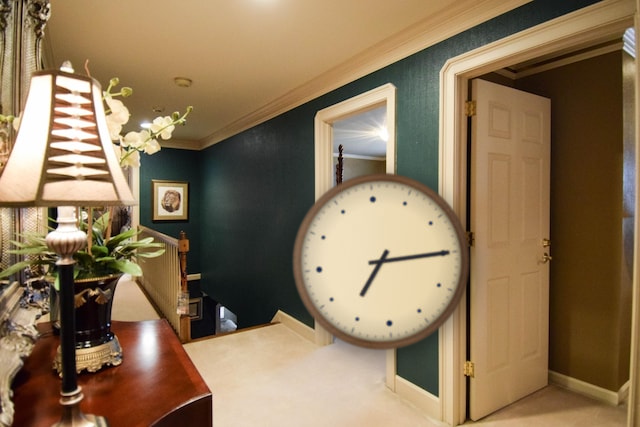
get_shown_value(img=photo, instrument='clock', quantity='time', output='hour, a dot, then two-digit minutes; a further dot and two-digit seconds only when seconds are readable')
7.15
